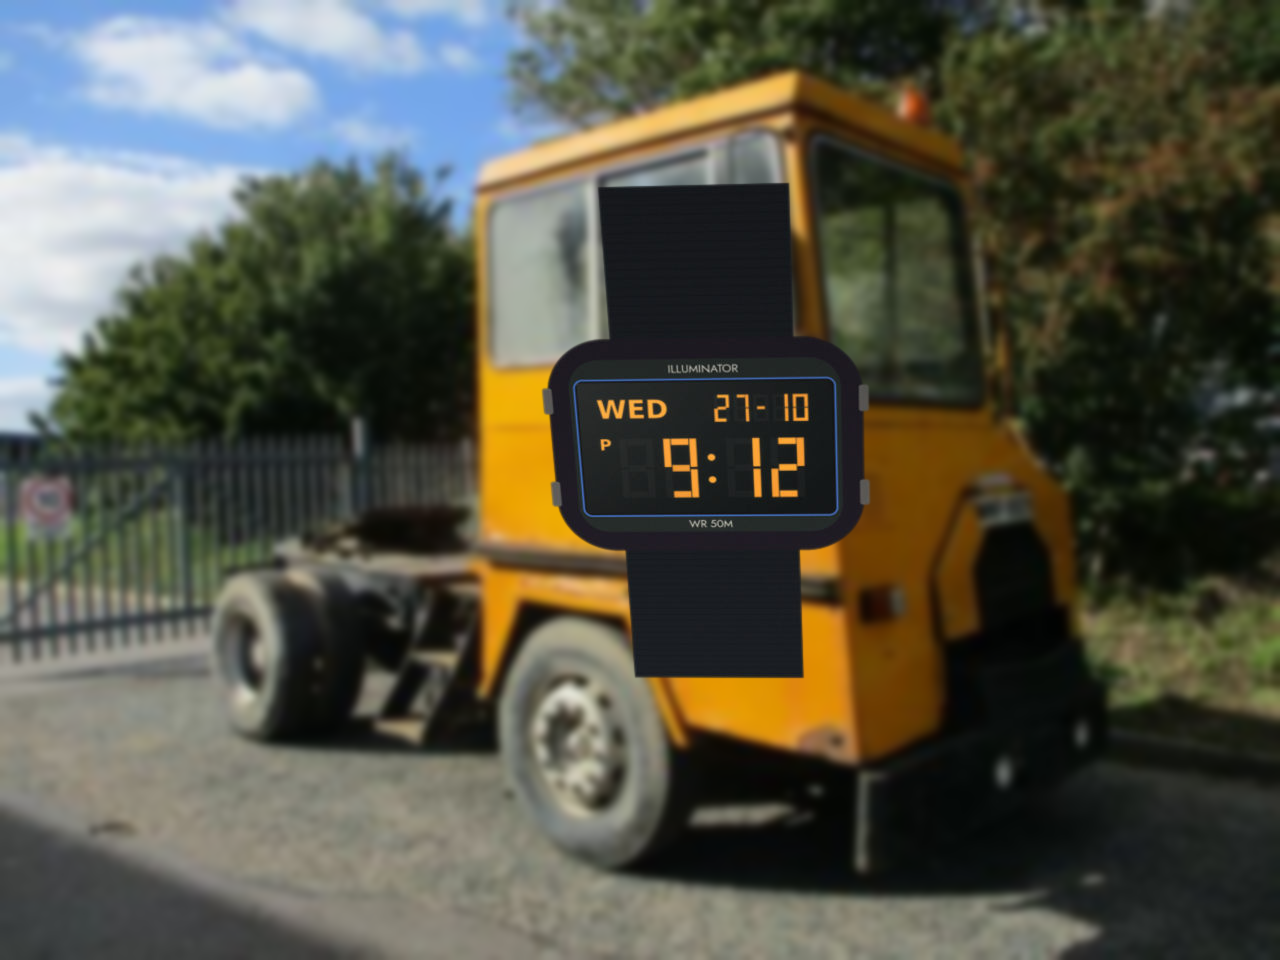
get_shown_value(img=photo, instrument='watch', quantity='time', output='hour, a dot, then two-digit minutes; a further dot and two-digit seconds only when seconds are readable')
9.12
